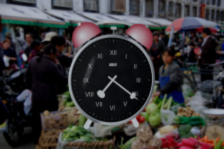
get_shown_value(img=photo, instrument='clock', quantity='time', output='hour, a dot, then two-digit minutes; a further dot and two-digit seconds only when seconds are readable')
7.21
